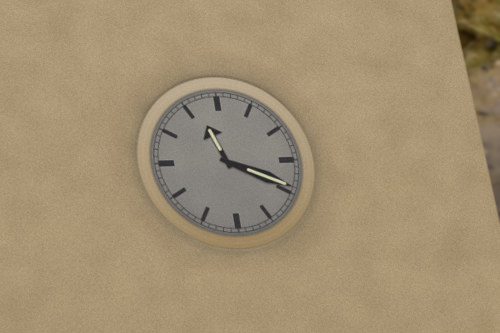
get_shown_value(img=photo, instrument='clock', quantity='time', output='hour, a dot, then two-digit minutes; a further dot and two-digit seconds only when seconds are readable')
11.19
